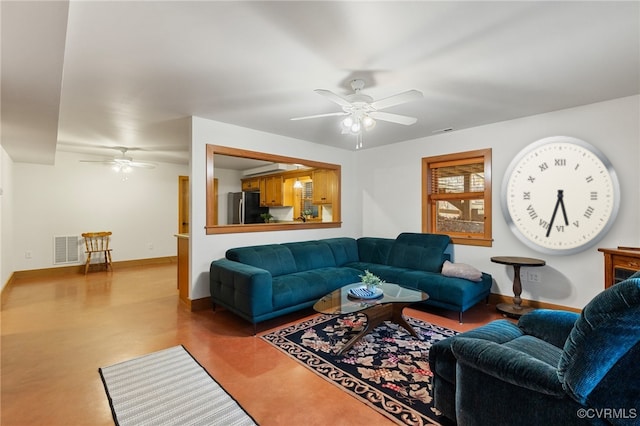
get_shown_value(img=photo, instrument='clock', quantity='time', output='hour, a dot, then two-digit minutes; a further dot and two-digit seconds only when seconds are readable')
5.33
